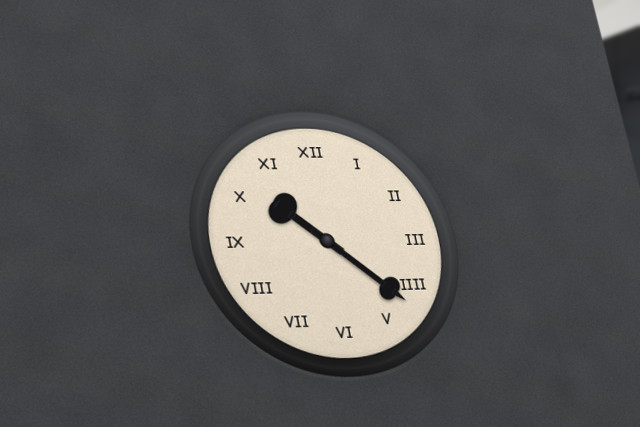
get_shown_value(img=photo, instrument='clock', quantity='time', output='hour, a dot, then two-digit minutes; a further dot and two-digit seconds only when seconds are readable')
10.22
